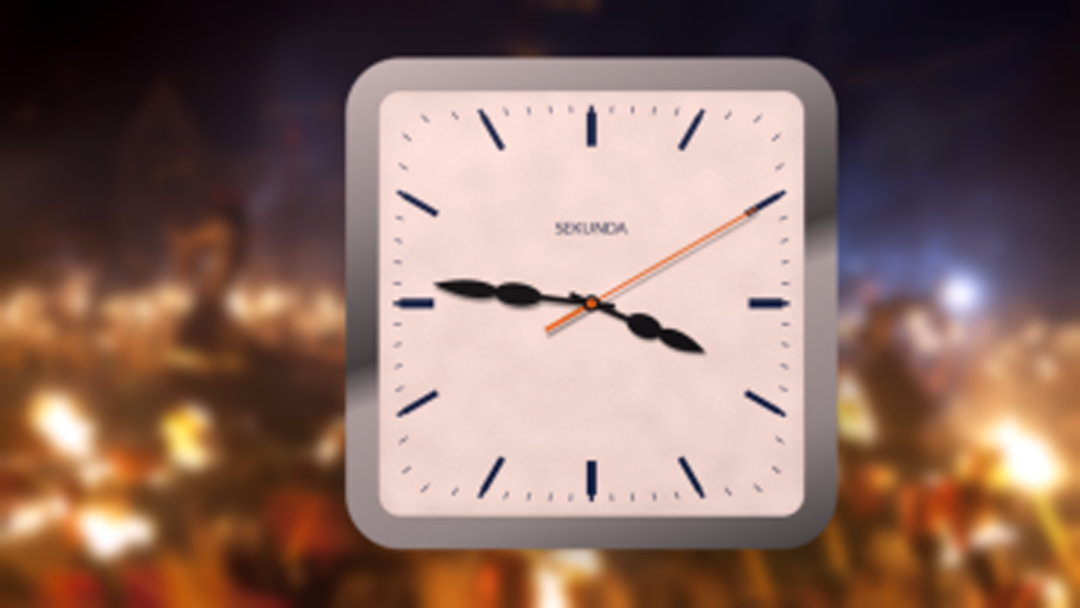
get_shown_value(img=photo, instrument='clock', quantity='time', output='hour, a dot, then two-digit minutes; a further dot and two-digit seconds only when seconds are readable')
3.46.10
